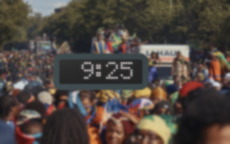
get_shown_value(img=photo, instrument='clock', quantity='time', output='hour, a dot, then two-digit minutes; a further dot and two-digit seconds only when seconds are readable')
9.25
